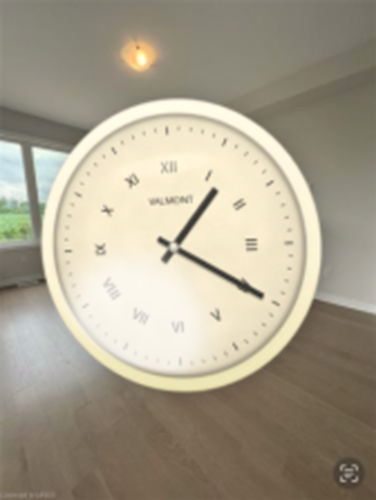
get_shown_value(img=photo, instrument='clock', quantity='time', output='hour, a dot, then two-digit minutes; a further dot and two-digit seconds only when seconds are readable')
1.20
